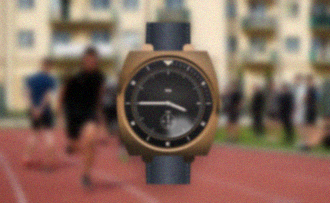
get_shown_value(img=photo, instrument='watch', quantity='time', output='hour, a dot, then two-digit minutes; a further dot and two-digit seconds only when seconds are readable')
3.45
